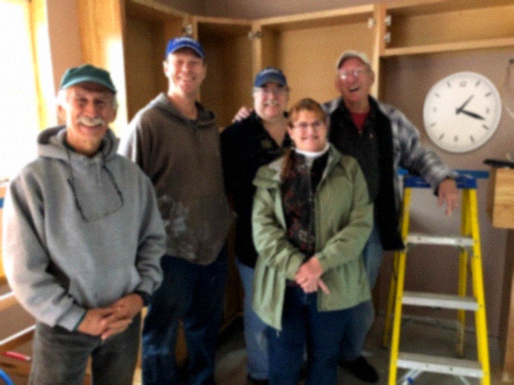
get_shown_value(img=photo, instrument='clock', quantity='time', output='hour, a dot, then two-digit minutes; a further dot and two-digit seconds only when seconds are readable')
1.18
